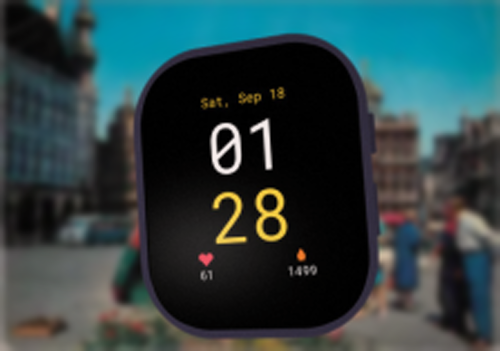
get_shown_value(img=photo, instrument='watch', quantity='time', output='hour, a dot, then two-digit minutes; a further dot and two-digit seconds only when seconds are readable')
1.28
